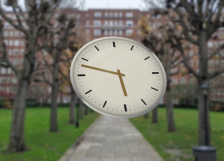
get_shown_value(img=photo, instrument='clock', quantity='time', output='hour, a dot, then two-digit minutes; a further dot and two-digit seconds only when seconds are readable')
5.48
